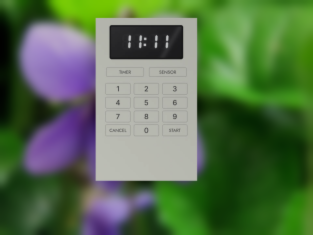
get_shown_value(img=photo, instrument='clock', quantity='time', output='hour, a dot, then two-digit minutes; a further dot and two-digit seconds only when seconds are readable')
11.11
